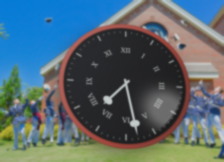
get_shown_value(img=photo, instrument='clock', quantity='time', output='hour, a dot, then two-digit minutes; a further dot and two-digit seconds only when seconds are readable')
7.28
